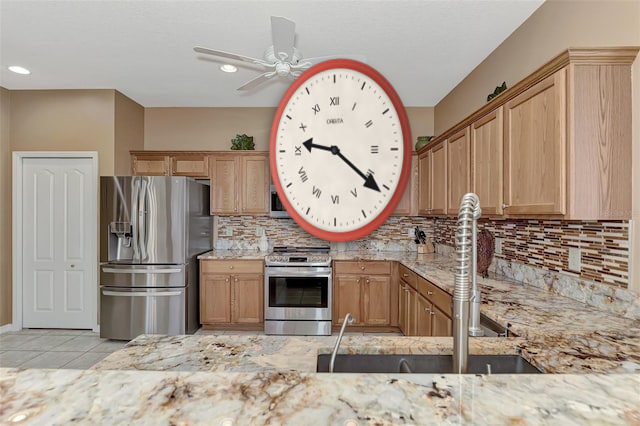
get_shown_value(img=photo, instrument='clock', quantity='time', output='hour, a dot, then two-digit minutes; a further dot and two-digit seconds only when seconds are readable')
9.21
